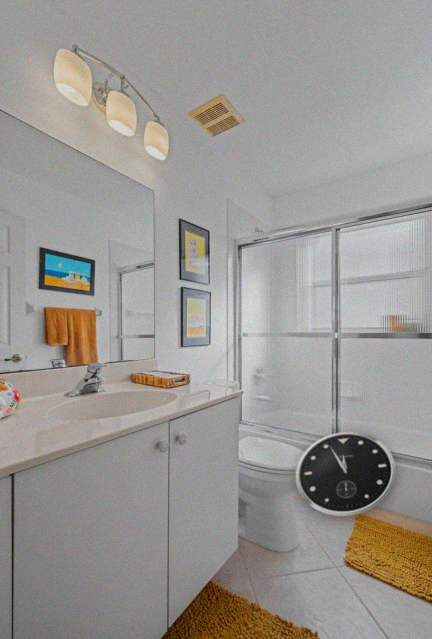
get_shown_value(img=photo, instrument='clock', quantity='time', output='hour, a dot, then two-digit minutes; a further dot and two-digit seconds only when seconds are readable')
11.56
